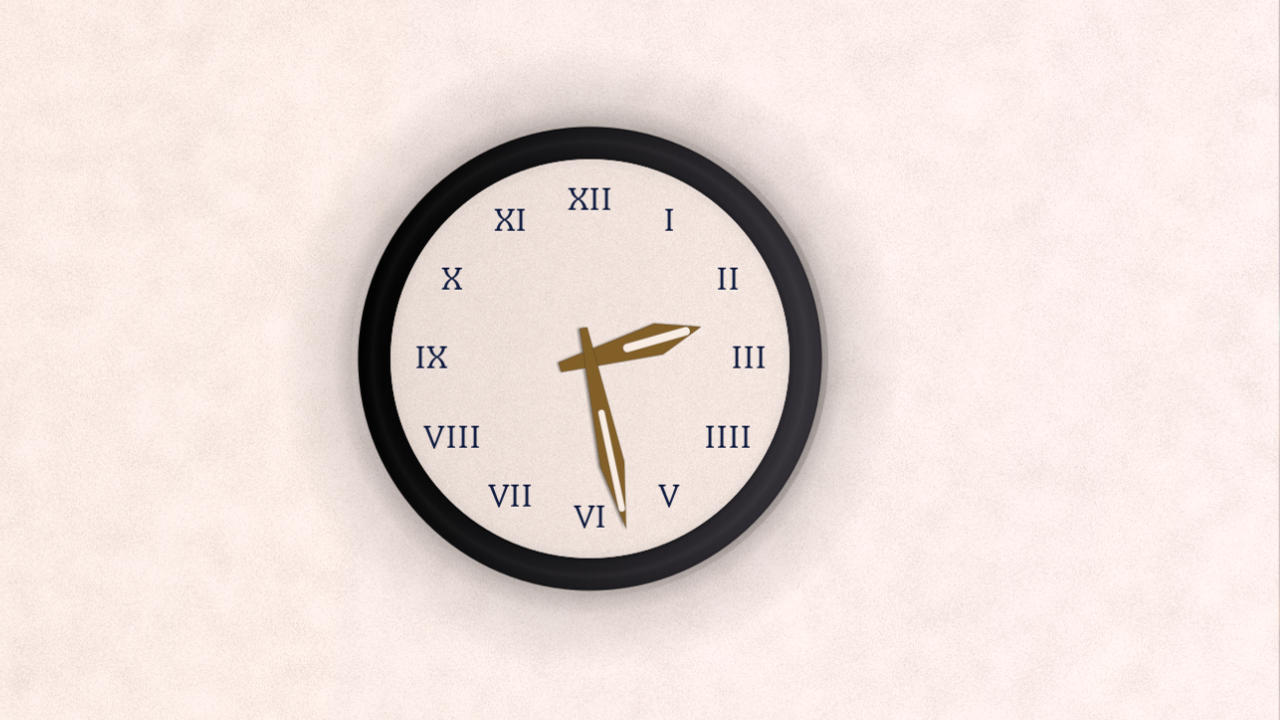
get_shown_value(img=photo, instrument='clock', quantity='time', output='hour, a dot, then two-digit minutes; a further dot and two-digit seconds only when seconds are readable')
2.28
